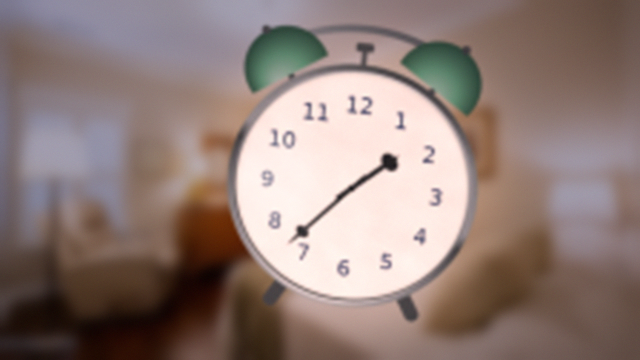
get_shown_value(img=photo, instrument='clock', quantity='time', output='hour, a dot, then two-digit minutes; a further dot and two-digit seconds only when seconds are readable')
1.37
